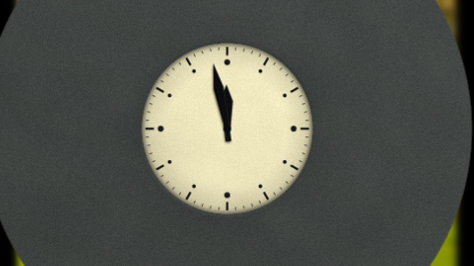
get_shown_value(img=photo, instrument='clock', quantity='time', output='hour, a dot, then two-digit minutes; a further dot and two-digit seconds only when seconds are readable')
11.58
